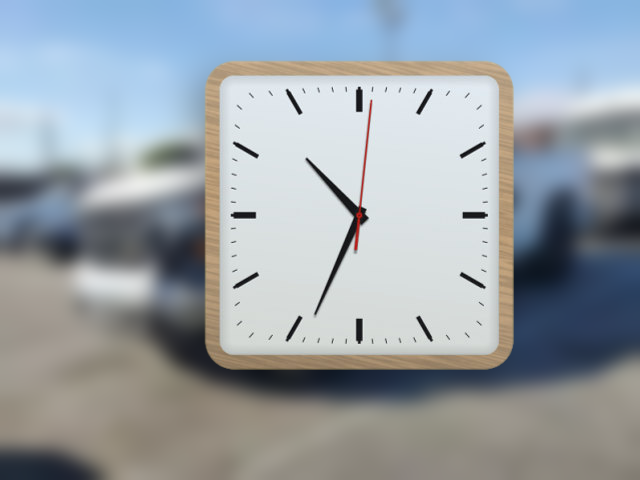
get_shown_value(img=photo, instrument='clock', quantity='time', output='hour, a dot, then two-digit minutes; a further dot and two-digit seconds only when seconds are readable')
10.34.01
